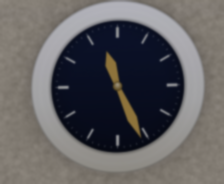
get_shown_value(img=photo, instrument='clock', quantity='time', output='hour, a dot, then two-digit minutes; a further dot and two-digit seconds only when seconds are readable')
11.26
